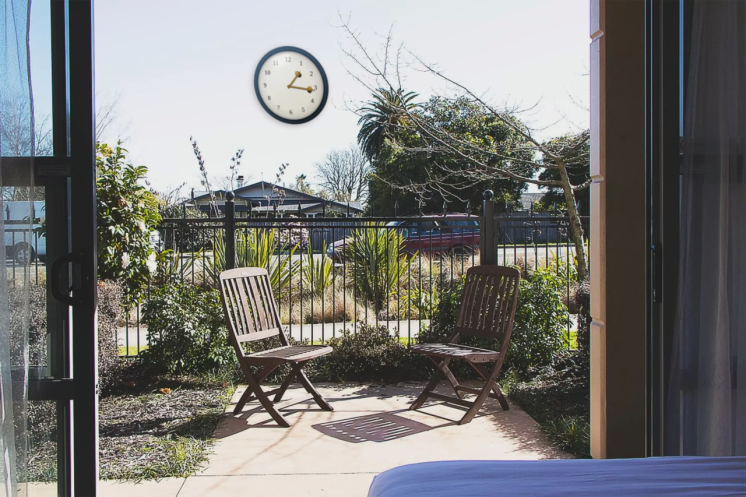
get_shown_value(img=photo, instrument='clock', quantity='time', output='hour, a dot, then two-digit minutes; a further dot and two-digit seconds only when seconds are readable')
1.16
